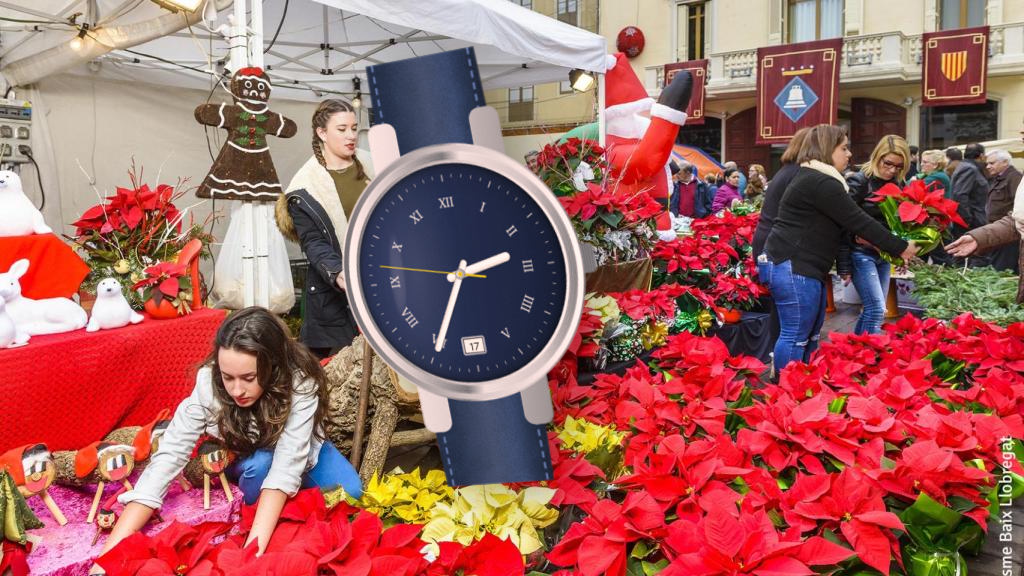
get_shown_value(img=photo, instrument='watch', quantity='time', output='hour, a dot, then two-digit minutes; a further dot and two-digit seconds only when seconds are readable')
2.34.47
